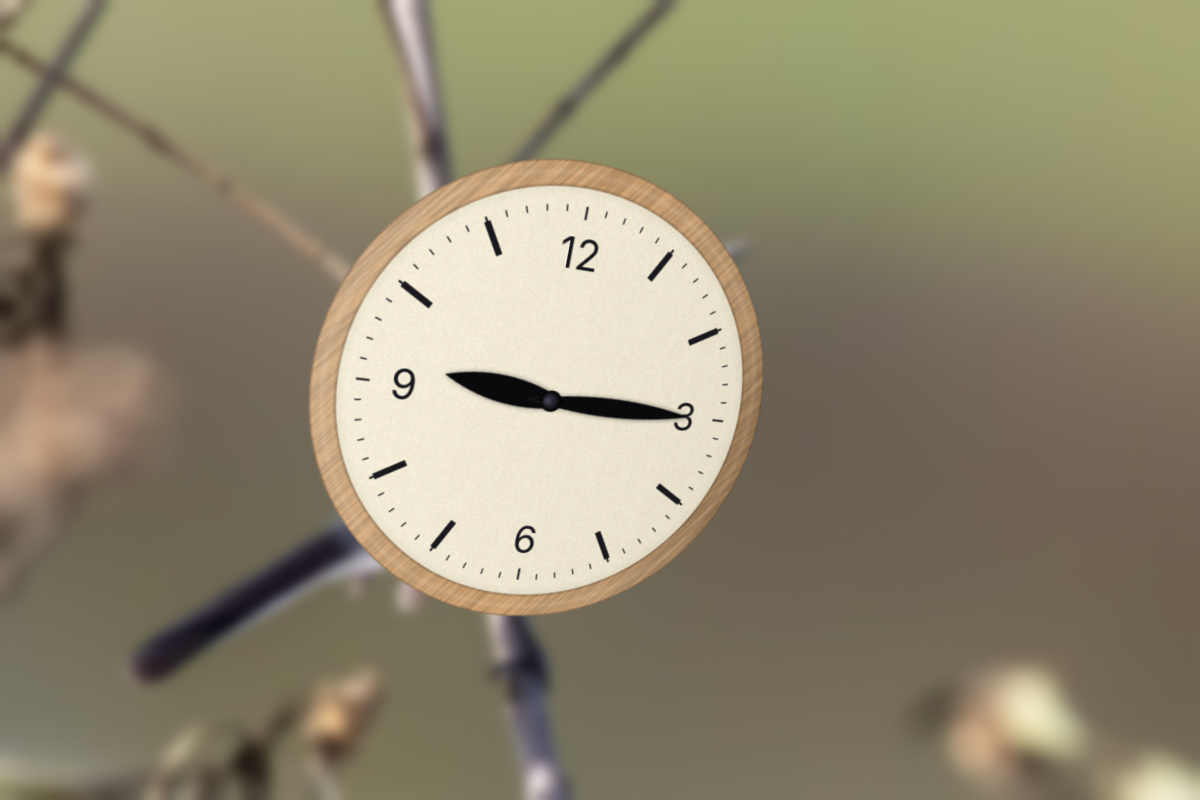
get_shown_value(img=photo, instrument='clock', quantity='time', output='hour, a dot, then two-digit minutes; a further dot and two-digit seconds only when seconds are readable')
9.15
